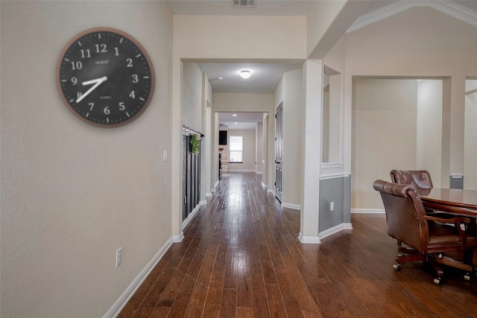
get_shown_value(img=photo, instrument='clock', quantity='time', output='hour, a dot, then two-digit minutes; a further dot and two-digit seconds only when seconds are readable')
8.39
